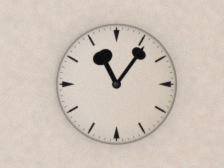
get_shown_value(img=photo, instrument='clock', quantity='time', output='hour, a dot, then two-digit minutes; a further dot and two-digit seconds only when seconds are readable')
11.06
